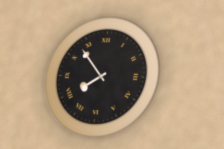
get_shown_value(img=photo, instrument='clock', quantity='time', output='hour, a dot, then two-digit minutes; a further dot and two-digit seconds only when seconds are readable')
7.53
